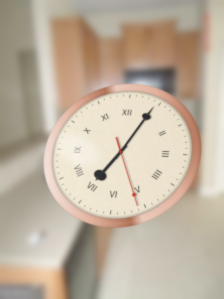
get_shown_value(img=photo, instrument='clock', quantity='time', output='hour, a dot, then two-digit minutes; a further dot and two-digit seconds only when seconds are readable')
7.04.26
